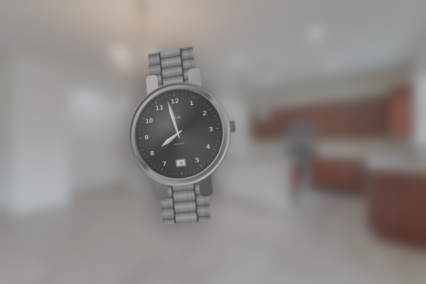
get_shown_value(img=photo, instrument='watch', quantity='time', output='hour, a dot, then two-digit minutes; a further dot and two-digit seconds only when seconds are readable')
7.58
